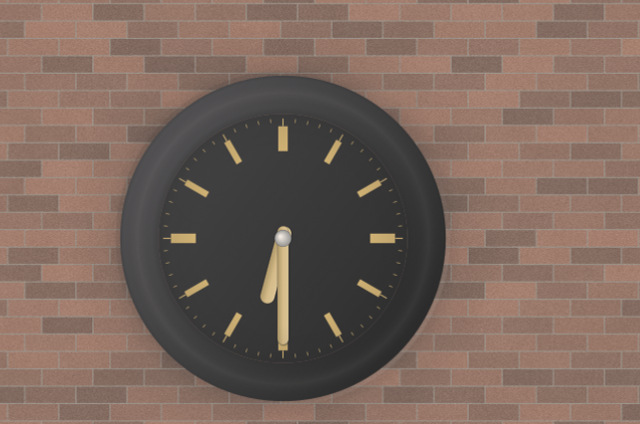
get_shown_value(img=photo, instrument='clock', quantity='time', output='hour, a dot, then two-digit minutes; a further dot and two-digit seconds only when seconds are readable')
6.30
